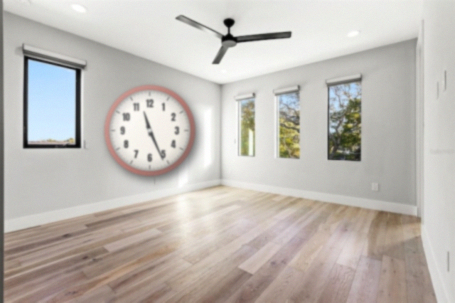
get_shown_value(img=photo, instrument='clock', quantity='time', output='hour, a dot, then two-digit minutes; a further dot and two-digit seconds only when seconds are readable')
11.26
